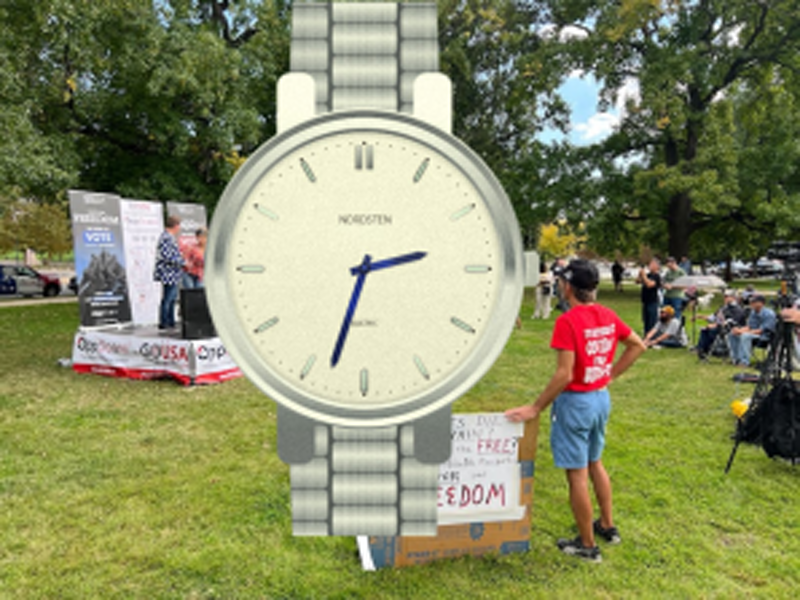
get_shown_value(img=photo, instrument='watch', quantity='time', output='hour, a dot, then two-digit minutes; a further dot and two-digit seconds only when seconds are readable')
2.33
